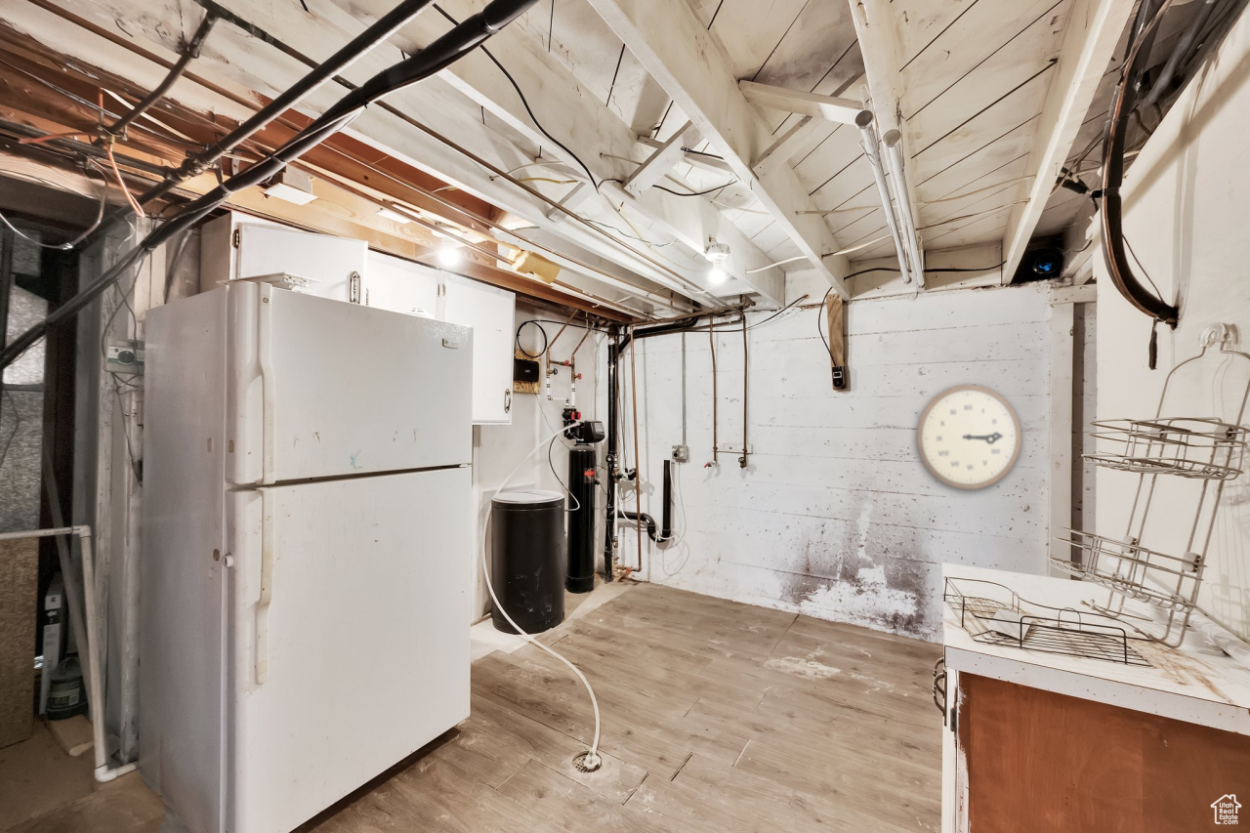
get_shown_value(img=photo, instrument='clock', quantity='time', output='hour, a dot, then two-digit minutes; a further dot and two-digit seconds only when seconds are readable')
3.15
